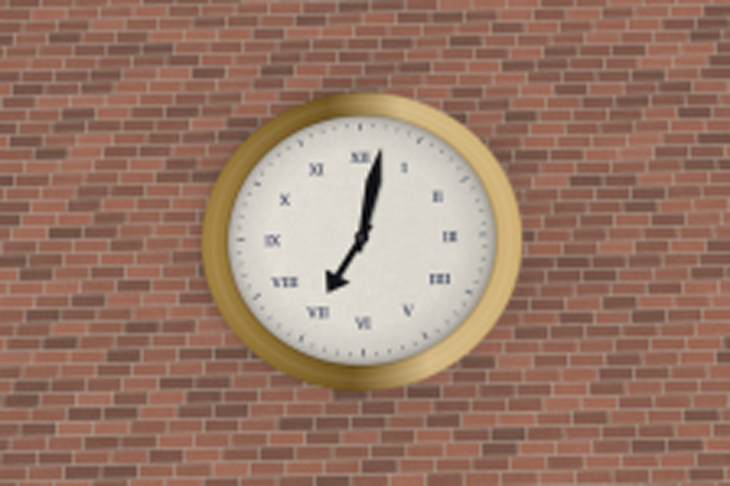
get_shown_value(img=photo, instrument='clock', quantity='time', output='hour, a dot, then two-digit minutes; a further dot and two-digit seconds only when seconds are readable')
7.02
